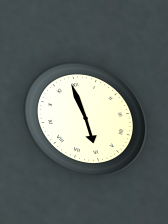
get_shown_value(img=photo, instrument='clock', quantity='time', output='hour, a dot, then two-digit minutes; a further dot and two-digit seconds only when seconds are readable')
5.59
